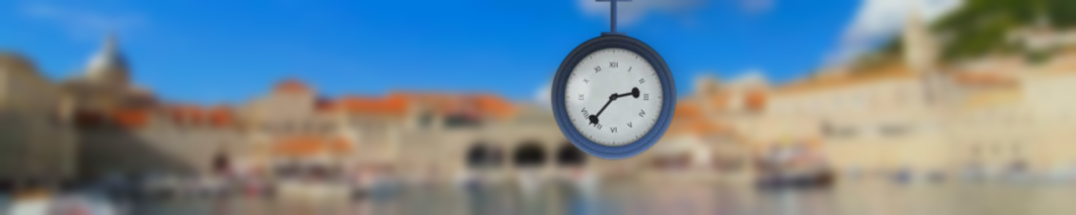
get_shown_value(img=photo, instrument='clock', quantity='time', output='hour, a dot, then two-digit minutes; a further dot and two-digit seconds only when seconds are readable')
2.37
